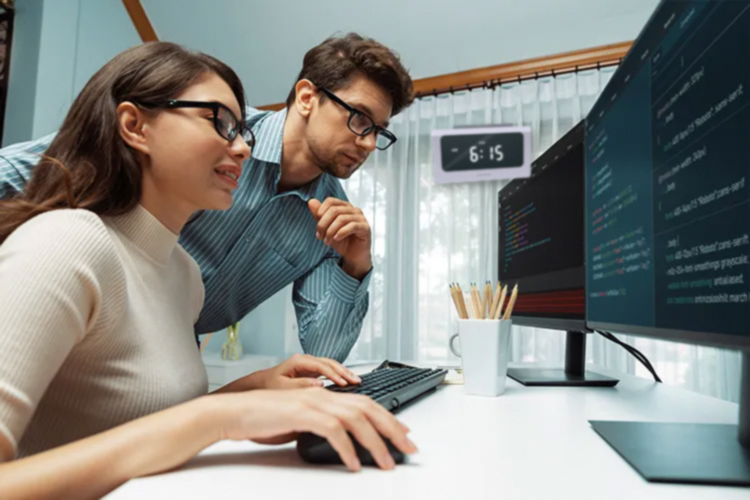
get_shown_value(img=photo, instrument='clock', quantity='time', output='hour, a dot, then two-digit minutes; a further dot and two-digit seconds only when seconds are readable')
6.15
